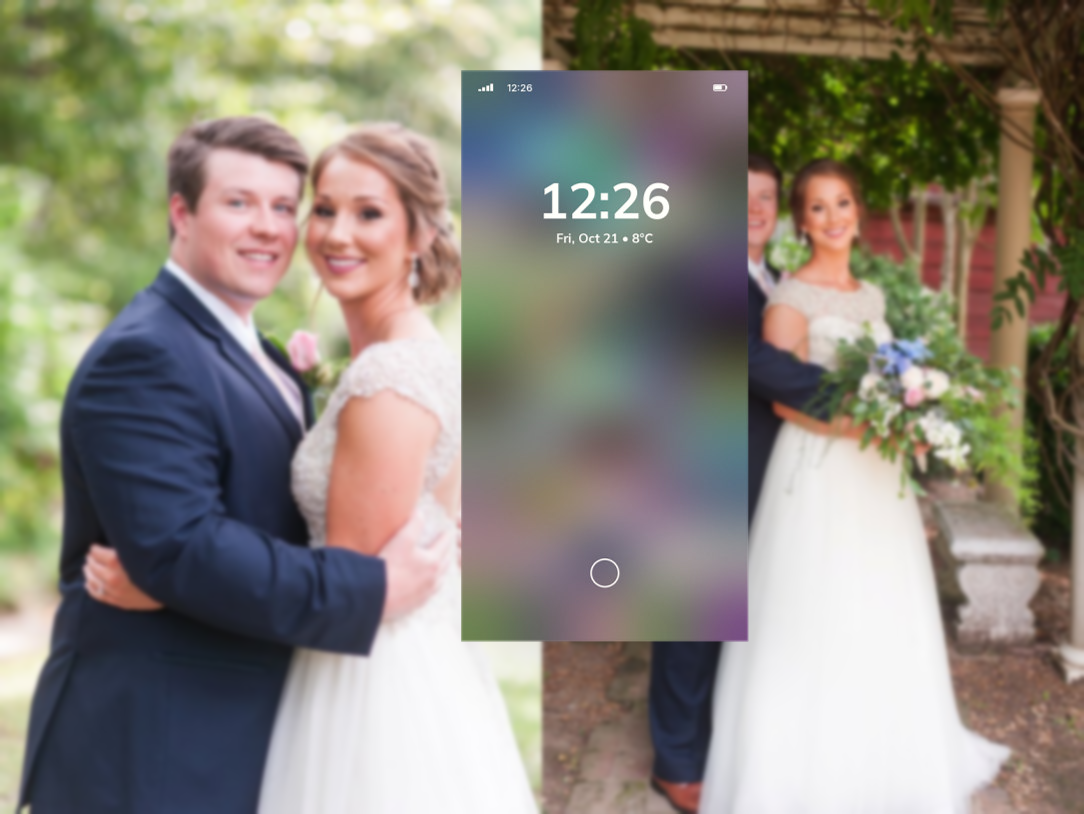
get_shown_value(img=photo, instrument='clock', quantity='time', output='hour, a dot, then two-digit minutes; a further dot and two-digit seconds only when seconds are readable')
12.26
